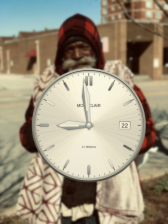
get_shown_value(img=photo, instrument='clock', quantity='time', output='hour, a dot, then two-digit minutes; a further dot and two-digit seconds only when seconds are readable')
8.59
